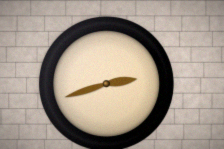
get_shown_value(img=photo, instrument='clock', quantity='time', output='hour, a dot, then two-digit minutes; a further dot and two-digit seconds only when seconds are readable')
2.42
